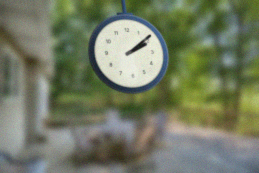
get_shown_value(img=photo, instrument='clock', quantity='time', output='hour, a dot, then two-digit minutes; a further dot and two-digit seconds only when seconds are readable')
2.09
